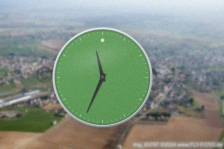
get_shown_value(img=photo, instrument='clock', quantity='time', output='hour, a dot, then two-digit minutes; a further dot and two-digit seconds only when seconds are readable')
11.34
